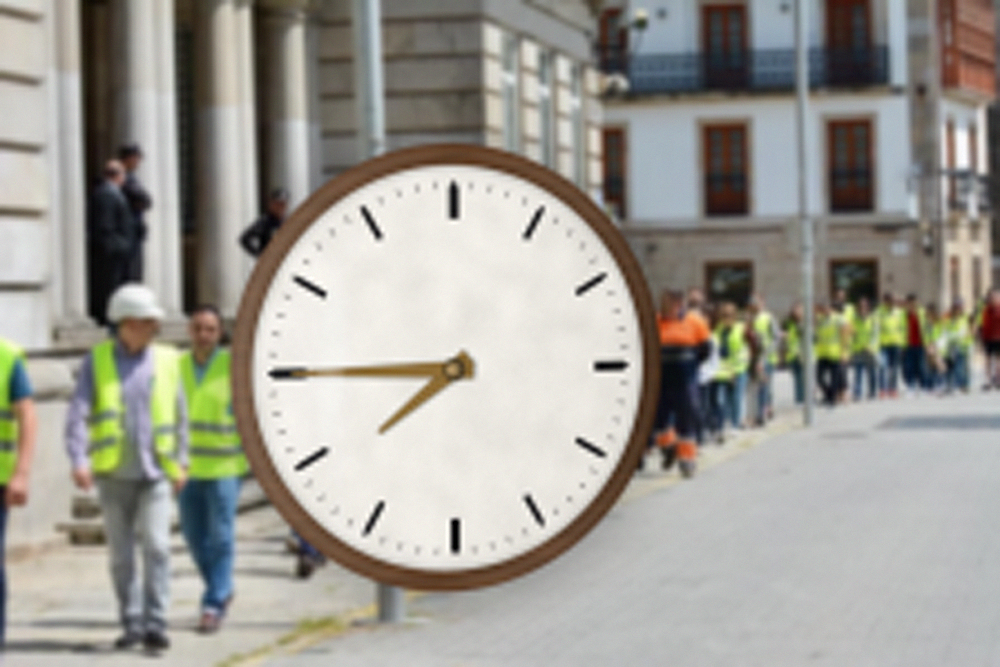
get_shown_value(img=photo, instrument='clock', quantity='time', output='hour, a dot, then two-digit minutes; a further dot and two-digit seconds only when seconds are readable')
7.45
